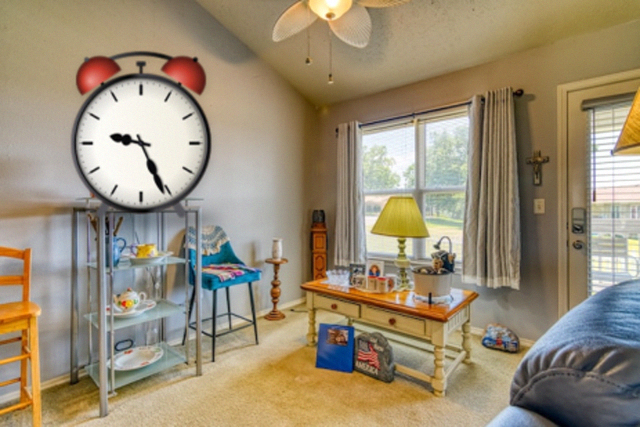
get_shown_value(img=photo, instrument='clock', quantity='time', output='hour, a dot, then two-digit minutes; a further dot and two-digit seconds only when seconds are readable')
9.26
